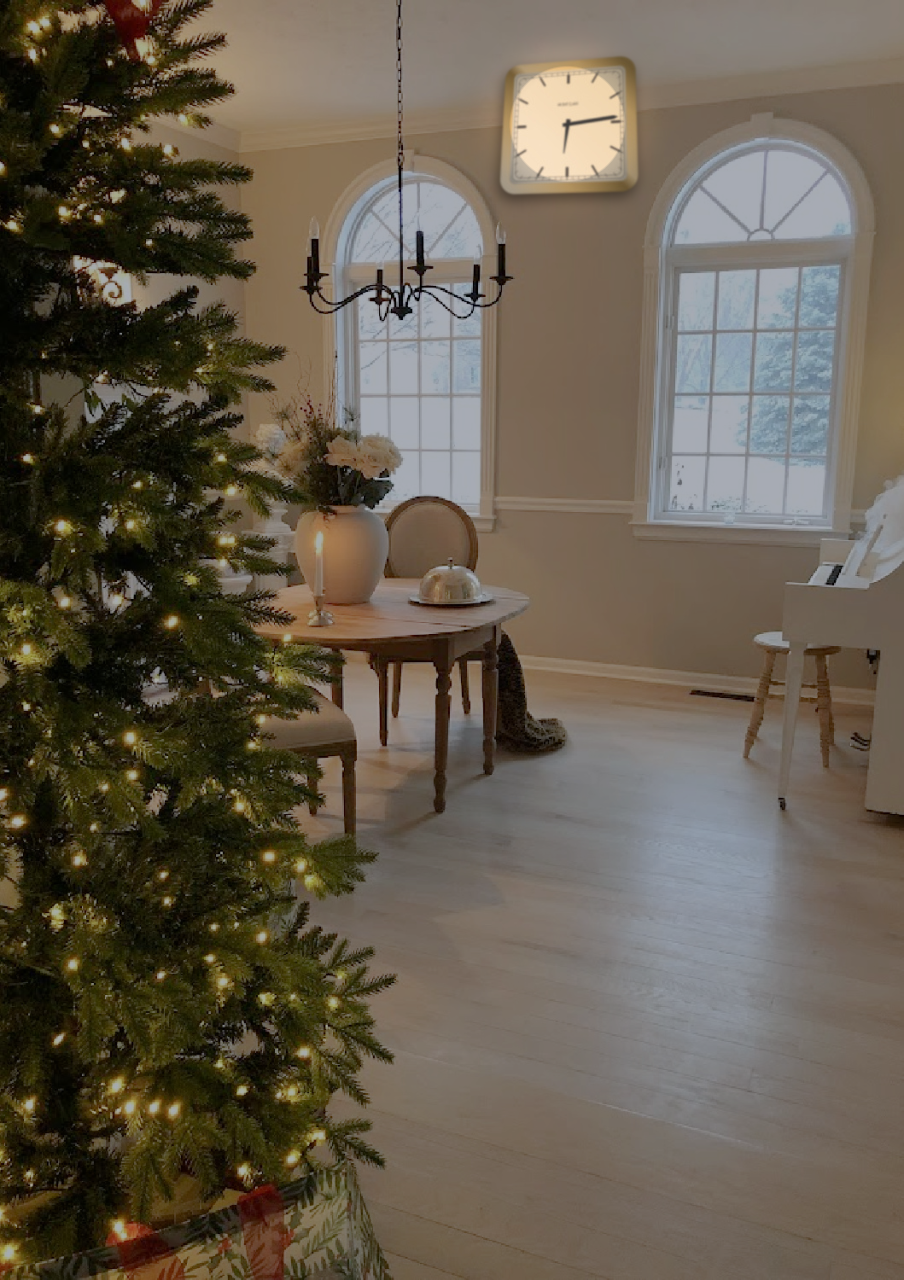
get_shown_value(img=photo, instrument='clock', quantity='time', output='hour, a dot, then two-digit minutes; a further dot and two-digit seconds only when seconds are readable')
6.14
